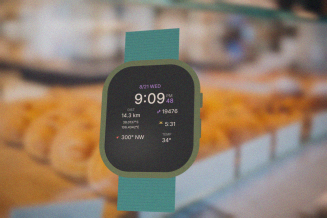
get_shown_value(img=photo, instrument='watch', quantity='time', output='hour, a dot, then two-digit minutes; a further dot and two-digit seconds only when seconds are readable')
9.09
